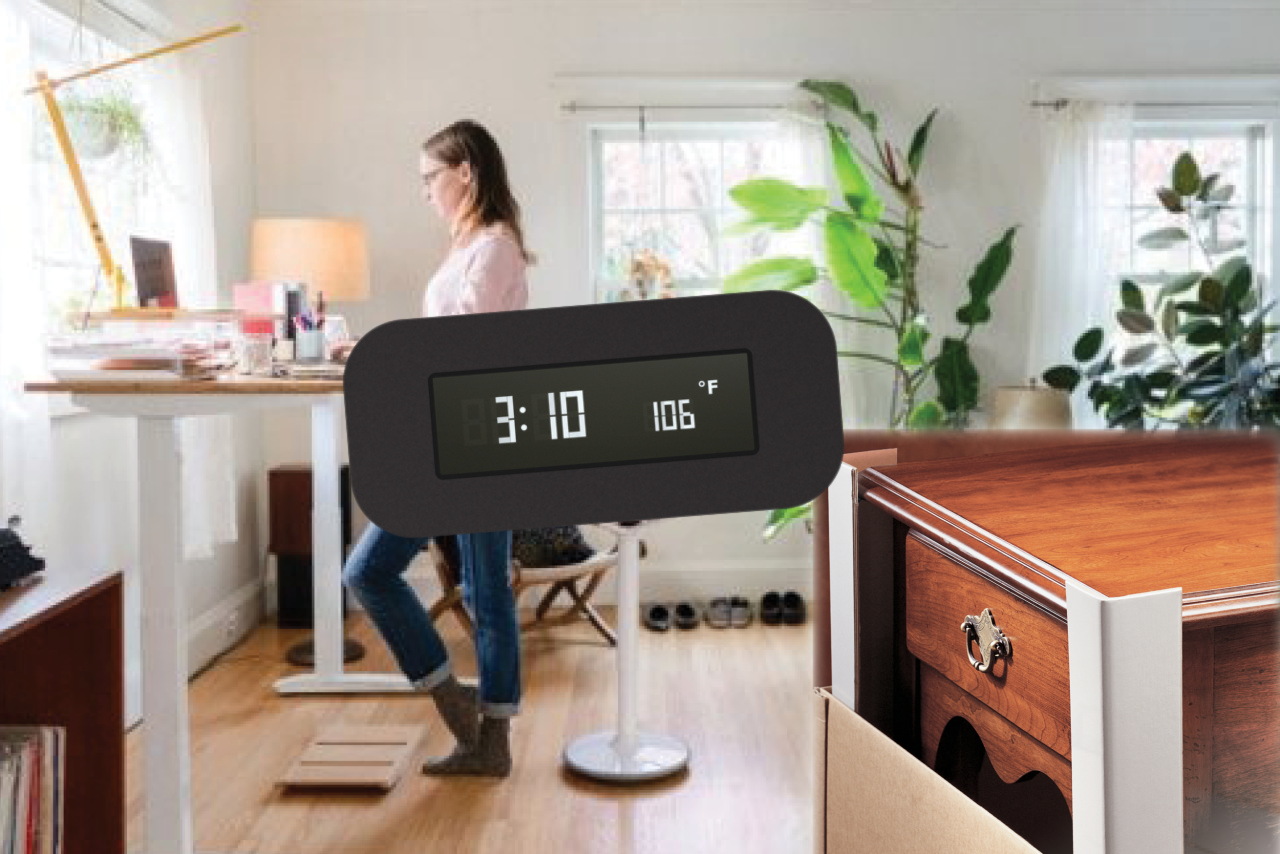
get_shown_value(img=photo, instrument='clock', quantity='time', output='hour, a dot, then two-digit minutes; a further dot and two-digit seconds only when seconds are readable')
3.10
